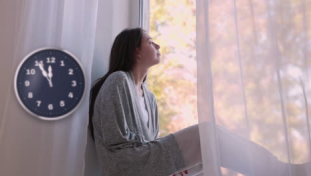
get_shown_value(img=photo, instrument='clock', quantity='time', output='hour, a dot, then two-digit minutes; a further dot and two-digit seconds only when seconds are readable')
11.55
